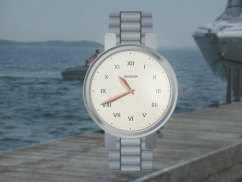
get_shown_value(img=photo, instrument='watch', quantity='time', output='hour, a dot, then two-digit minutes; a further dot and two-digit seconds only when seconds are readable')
10.41
